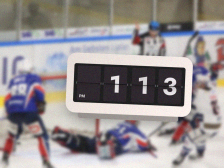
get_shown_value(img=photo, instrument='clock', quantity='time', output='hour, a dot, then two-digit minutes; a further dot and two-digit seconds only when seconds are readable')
1.13
